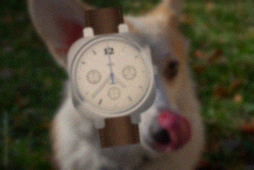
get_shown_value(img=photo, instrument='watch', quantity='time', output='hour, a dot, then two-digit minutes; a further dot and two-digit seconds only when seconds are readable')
4.38
